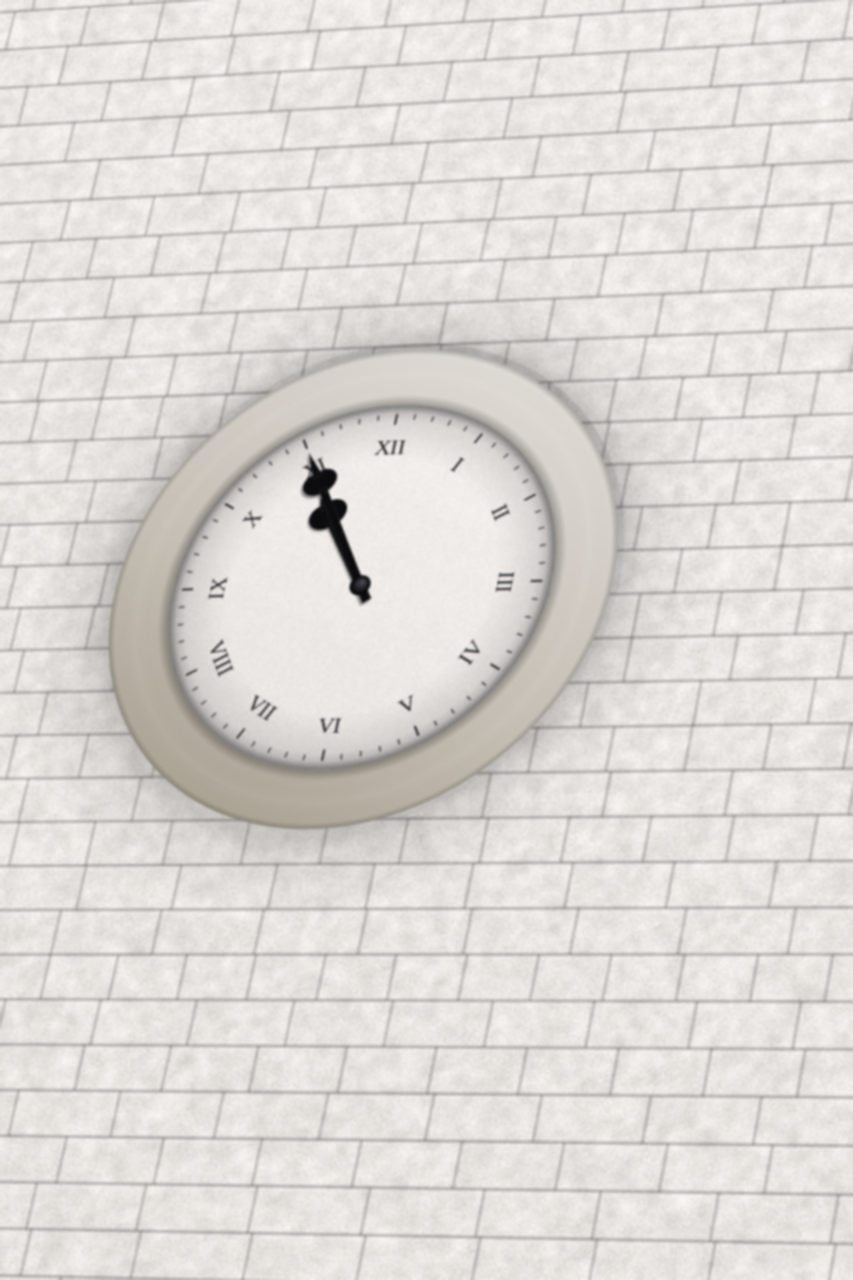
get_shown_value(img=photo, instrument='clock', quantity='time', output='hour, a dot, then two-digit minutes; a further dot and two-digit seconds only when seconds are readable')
10.55
